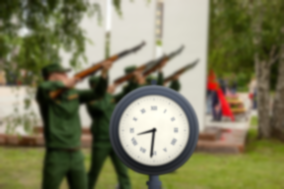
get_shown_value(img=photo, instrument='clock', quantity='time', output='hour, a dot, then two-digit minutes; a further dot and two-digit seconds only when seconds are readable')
8.31
